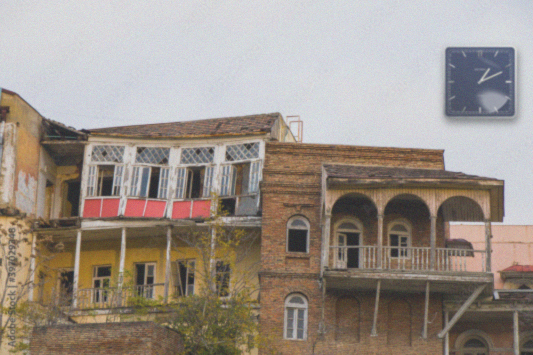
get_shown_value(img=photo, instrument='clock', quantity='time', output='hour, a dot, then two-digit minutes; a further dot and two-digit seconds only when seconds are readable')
1.11
